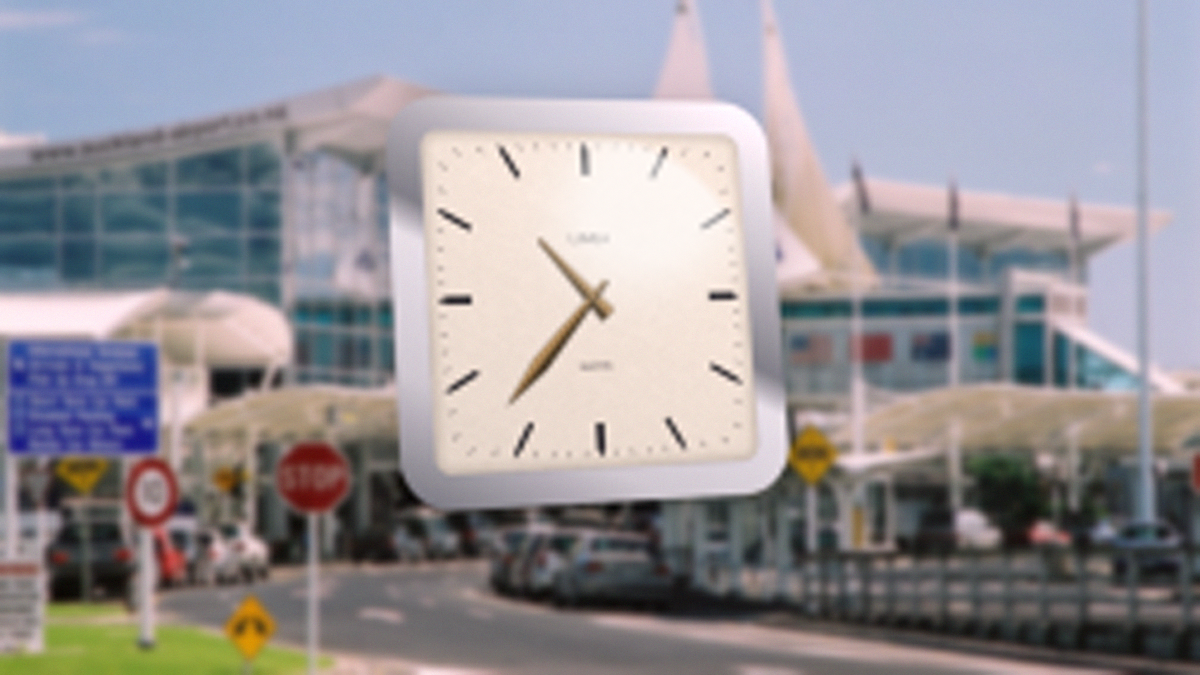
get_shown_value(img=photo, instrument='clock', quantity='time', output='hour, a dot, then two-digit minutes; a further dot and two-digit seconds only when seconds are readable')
10.37
